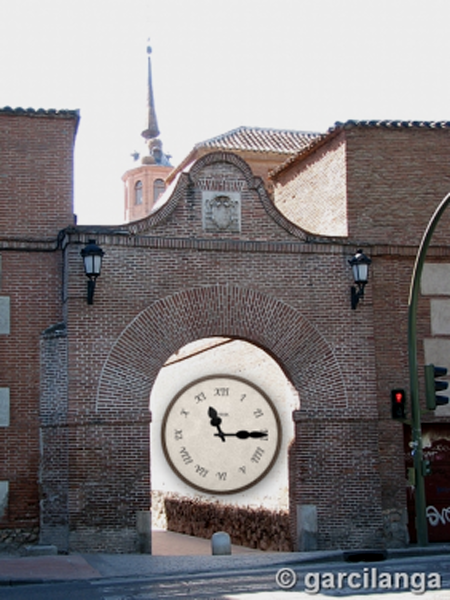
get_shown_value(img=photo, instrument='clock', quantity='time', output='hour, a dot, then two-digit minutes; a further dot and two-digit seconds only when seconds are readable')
11.15
